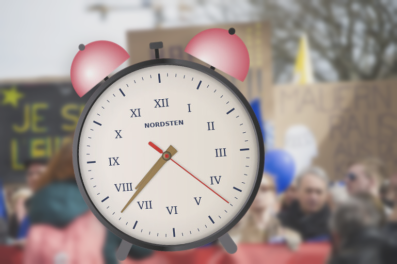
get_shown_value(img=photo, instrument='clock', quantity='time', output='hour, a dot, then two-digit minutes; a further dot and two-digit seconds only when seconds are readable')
7.37.22
